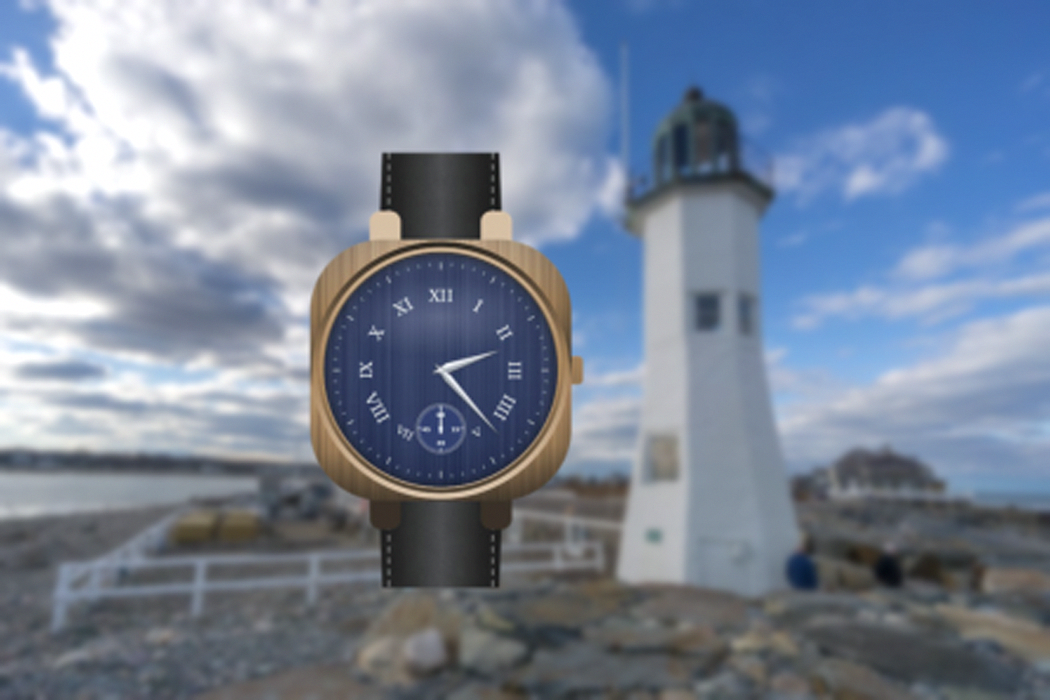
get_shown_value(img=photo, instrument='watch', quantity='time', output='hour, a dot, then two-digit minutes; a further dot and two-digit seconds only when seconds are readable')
2.23
